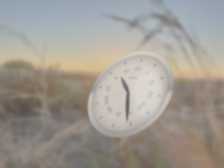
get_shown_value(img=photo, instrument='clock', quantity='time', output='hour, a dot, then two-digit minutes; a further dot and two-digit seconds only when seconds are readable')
10.26
